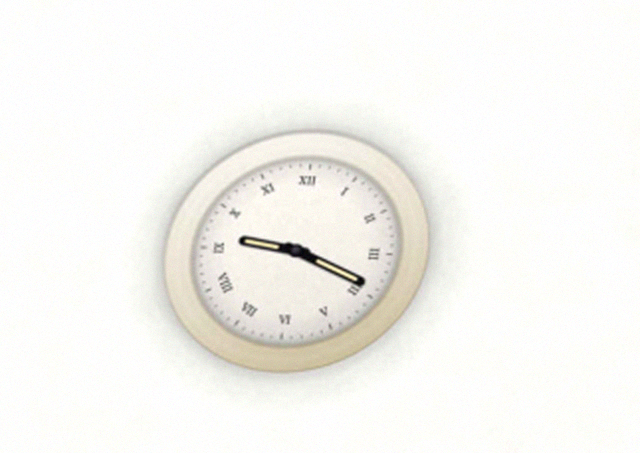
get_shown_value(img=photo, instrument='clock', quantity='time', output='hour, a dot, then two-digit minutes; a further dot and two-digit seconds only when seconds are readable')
9.19
